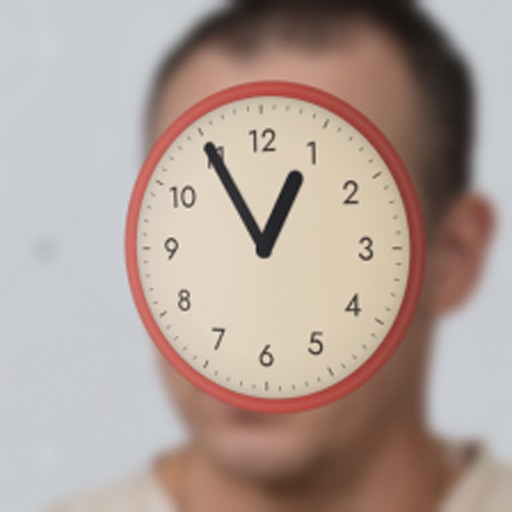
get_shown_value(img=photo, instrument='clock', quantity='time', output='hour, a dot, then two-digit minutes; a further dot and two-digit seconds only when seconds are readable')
12.55
